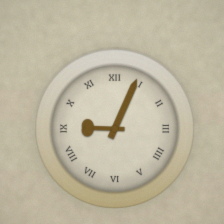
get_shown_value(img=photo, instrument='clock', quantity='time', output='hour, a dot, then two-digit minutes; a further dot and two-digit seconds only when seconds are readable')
9.04
